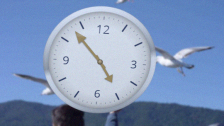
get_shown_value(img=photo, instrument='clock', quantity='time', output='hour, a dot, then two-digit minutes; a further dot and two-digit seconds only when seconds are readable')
4.53
